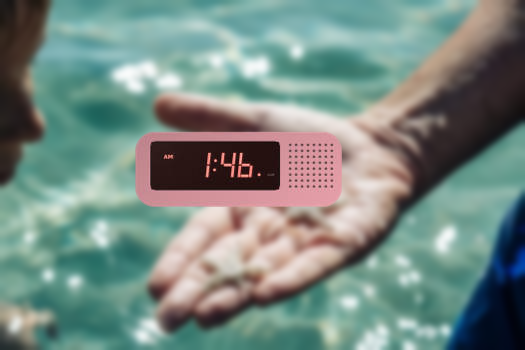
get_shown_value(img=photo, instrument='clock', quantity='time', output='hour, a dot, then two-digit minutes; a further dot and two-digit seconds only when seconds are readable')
1.46
